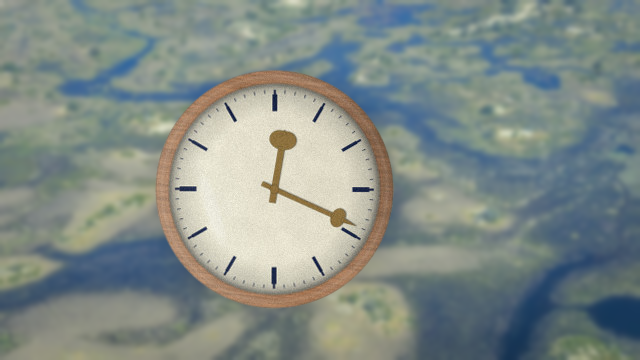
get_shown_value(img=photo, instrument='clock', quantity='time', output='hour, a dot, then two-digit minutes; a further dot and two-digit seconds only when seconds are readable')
12.19
